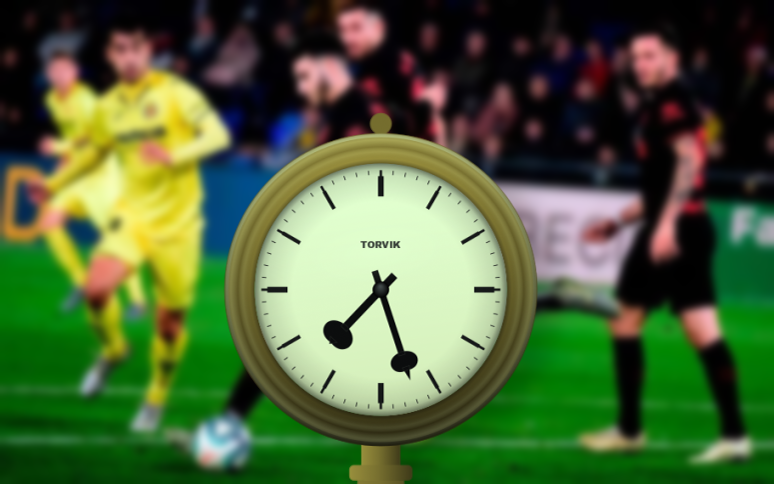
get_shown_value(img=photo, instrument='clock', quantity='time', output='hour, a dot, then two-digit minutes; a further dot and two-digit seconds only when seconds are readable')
7.27
